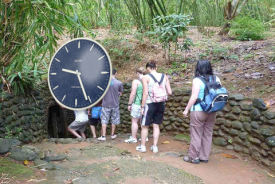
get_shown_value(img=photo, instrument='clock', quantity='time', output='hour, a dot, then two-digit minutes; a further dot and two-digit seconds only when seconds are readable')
9.26
